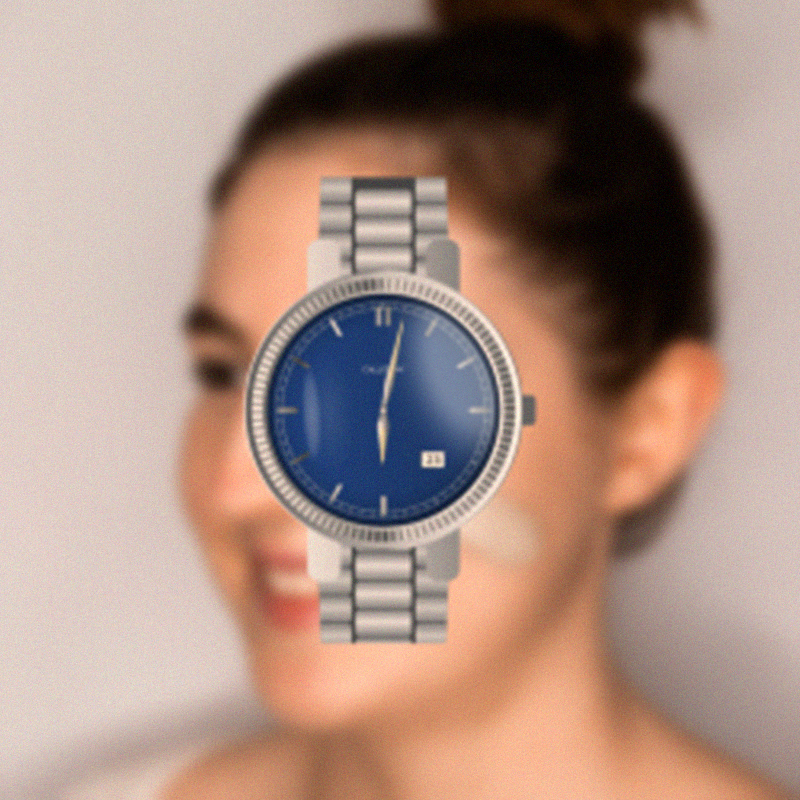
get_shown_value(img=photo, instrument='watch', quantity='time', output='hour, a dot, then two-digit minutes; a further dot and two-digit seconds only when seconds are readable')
6.02
